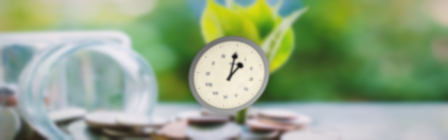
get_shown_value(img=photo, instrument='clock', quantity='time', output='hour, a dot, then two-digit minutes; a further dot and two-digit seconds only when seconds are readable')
1.00
